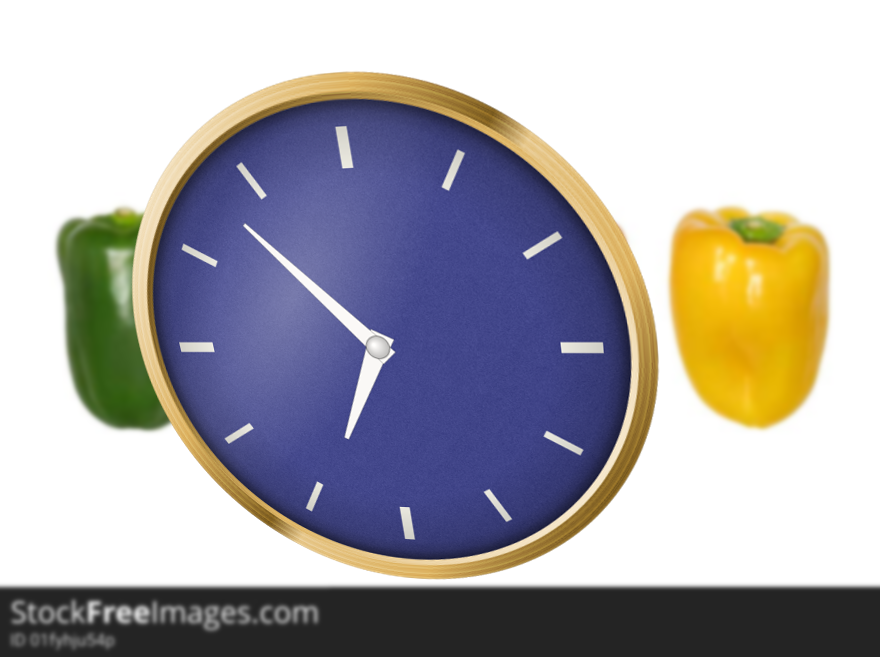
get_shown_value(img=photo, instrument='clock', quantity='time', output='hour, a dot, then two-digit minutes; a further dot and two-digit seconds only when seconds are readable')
6.53
